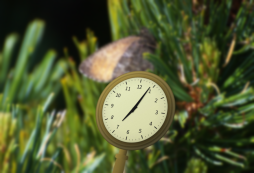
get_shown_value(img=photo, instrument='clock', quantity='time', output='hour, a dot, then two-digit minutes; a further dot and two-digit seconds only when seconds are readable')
7.04
